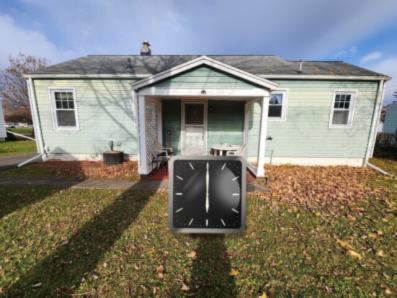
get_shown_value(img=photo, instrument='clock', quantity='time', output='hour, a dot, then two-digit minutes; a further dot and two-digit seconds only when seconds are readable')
6.00
